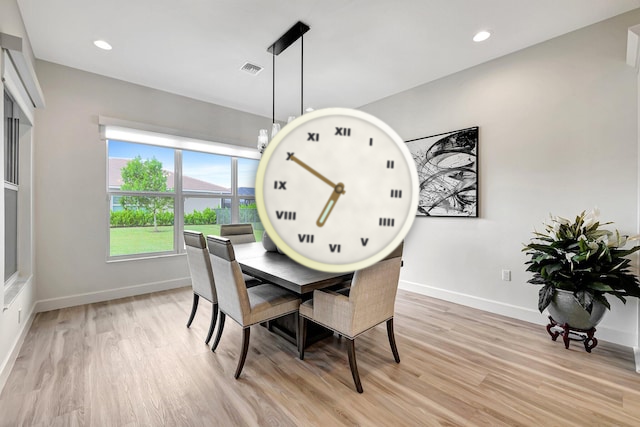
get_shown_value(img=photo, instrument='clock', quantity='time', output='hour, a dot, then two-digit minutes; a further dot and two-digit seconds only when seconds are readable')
6.50
